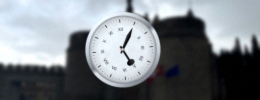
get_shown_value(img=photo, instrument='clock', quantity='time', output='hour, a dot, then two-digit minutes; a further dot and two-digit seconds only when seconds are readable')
5.05
